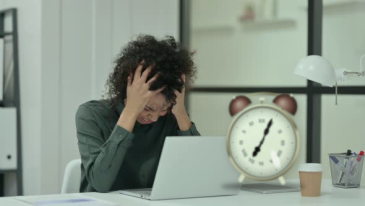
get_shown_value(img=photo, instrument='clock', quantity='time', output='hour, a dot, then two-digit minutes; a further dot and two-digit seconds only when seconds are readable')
7.04
